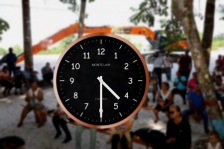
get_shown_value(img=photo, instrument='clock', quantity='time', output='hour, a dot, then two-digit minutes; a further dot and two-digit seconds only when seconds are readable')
4.30
